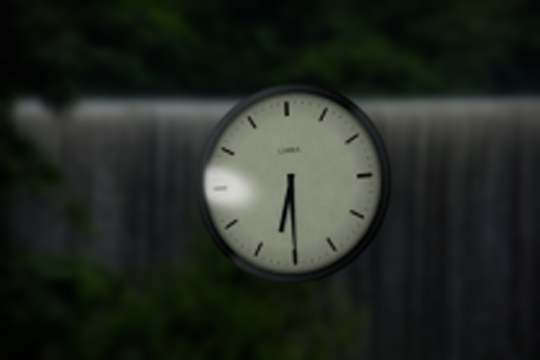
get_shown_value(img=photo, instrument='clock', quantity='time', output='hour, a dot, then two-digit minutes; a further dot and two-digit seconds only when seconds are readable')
6.30
